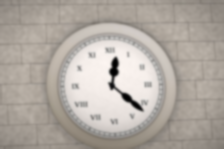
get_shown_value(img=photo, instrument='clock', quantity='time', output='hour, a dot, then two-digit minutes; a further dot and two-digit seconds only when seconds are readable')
12.22
